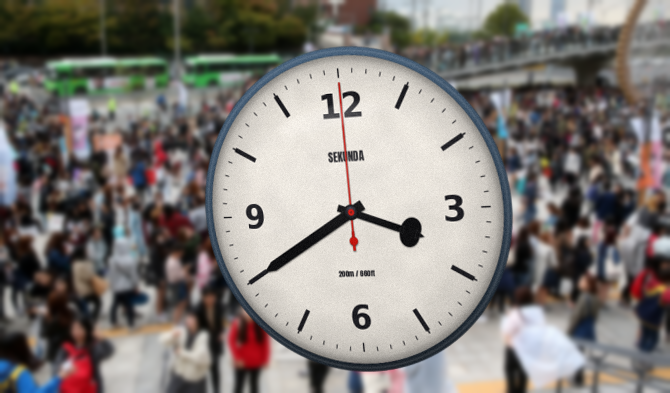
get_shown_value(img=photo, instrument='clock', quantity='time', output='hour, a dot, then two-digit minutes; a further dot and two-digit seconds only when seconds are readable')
3.40.00
